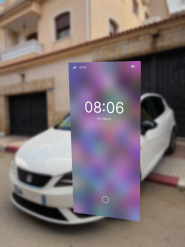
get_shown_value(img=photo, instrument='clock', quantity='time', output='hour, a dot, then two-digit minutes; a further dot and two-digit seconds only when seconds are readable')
8.06
